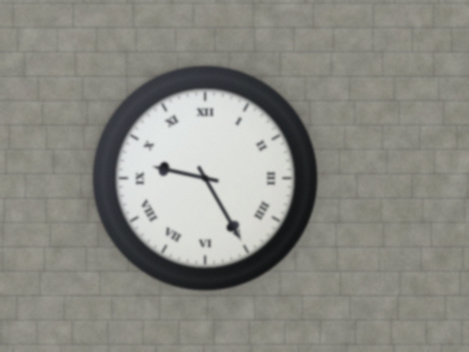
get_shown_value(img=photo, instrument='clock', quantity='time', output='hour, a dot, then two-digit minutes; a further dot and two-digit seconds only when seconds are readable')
9.25
